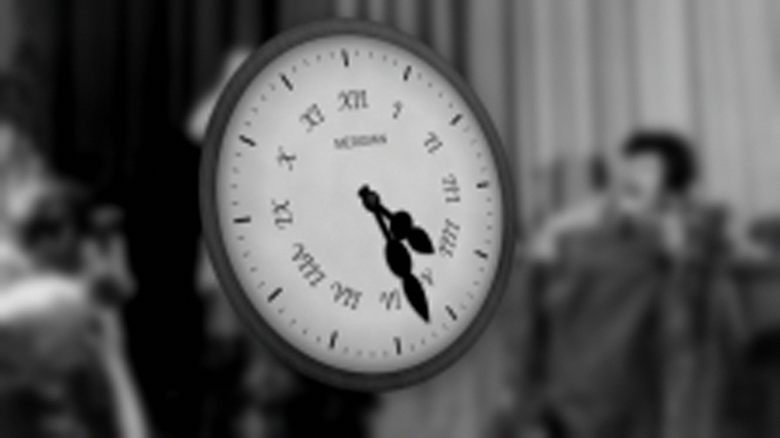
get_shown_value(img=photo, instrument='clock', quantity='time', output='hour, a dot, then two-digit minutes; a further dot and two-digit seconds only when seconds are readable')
4.27
